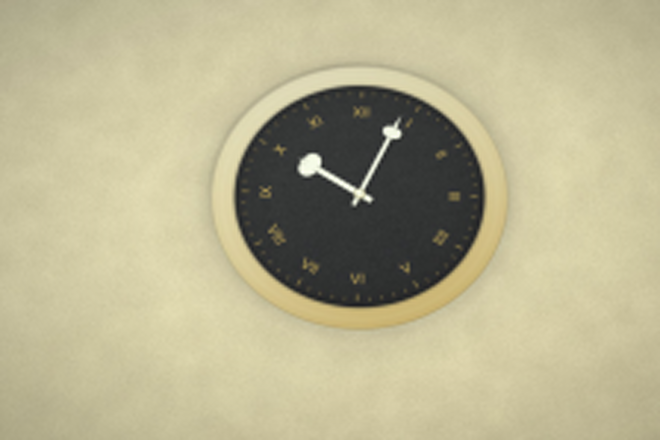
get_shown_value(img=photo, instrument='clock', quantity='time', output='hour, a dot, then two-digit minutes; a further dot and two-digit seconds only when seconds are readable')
10.04
